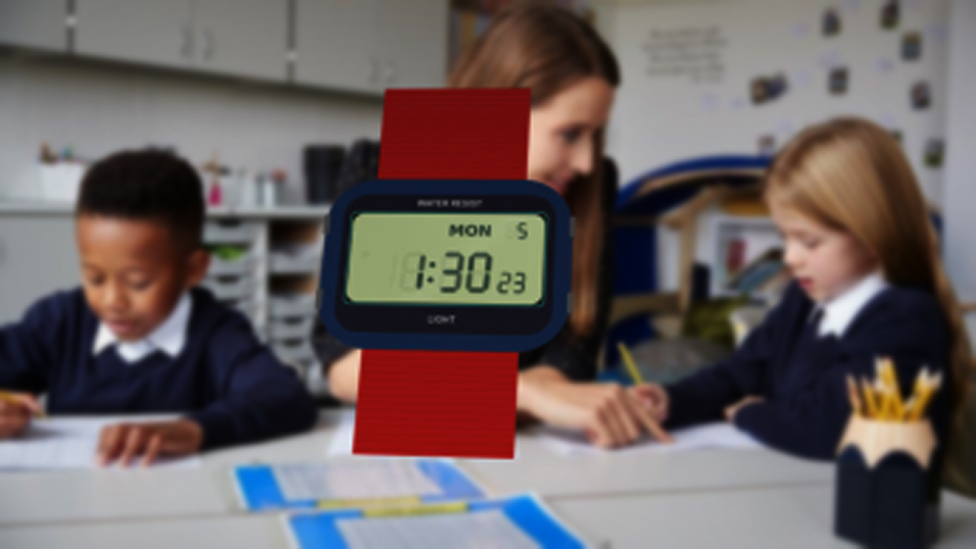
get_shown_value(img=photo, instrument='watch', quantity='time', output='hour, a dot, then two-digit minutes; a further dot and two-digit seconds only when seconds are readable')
1.30.23
